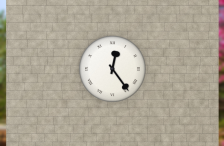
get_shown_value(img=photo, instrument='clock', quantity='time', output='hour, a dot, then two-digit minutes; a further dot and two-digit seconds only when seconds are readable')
12.24
